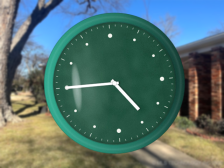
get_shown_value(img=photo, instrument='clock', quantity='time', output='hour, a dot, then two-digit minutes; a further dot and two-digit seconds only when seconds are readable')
4.45
